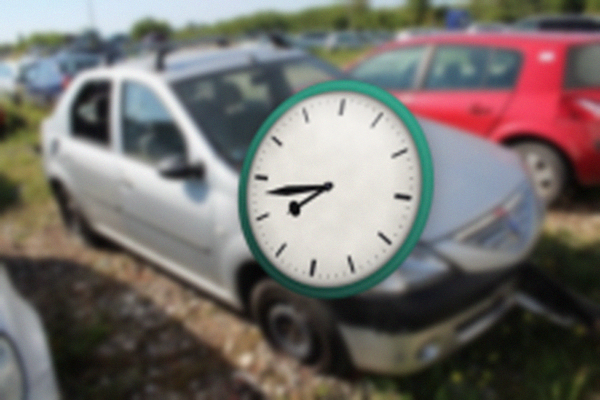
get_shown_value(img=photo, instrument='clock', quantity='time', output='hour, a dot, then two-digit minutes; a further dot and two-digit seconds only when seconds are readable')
7.43
